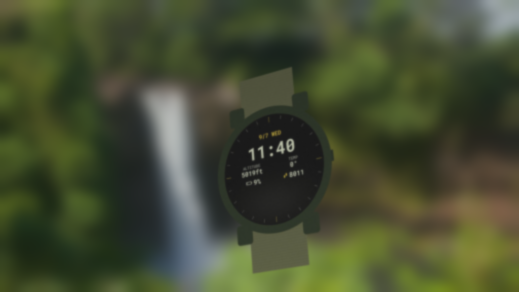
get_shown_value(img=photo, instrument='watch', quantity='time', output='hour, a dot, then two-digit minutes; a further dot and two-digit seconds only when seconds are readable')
11.40
